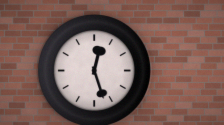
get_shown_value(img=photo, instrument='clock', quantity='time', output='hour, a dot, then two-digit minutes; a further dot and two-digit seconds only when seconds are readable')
12.27
